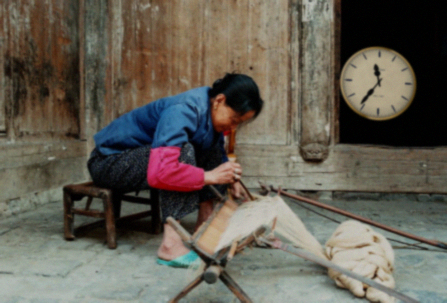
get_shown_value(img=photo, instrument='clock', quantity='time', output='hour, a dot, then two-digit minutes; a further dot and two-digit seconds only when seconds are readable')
11.36
